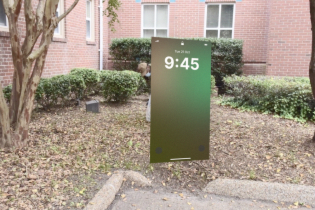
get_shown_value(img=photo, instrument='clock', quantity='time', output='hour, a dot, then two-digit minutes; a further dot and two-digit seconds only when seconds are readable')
9.45
